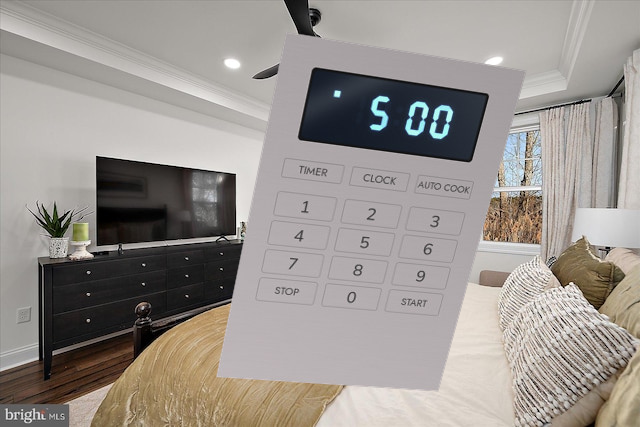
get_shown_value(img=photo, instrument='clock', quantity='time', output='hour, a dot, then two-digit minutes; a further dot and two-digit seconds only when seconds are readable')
5.00
